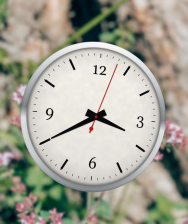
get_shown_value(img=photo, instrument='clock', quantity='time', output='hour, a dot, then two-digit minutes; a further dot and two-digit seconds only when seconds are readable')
3.40.03
